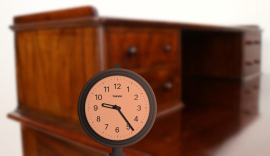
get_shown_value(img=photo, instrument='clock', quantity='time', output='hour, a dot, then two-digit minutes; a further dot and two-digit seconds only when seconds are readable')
9.24
